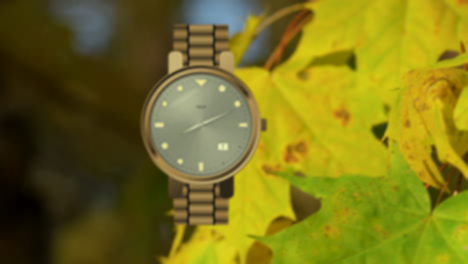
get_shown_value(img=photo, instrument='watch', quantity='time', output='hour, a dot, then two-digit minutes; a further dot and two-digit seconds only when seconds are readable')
8.11
